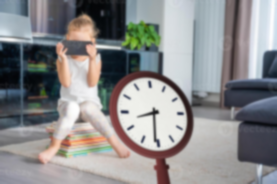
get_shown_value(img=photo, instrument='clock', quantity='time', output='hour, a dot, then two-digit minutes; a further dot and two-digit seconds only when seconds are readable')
8.31
